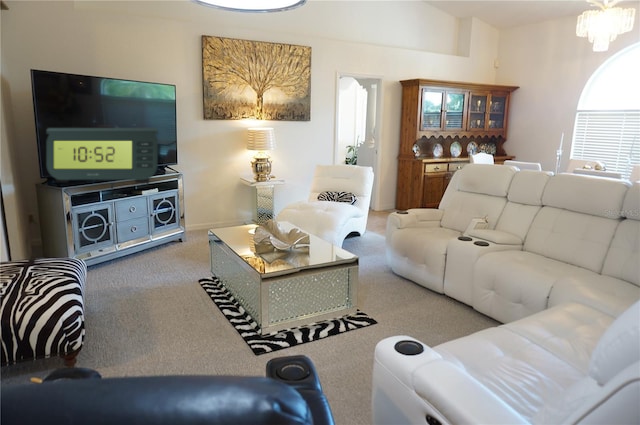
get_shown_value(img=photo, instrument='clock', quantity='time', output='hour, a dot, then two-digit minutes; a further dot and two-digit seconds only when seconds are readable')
10.52
